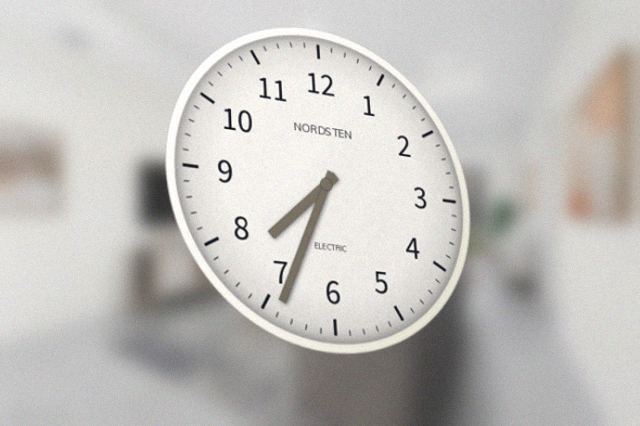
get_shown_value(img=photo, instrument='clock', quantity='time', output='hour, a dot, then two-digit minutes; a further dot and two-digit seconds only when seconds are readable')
7.34
